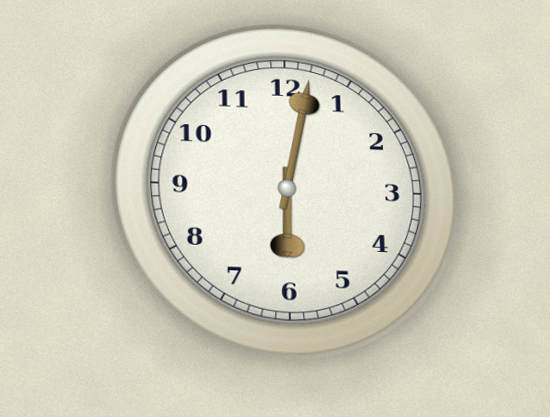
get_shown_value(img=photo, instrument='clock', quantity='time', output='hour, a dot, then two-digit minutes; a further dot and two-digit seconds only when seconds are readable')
6.02
